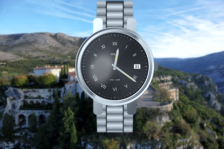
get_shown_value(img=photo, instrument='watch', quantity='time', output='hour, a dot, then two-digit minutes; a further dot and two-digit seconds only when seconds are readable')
12.21
